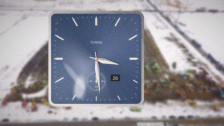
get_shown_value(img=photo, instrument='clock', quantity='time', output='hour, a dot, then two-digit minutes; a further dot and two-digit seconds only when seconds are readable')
3.29
